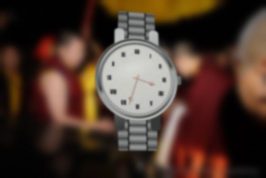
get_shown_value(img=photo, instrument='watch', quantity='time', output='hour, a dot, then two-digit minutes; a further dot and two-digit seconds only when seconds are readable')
3.33
